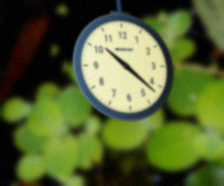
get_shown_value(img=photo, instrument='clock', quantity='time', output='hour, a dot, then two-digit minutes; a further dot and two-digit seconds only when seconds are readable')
10.22
